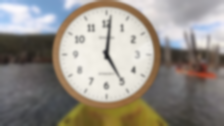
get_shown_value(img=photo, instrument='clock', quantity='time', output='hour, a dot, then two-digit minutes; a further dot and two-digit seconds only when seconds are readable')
5.01
